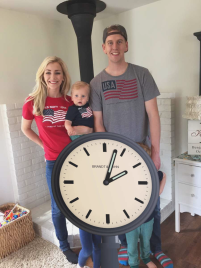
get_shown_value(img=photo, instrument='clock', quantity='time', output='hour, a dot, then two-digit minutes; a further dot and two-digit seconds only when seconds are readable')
2.03
